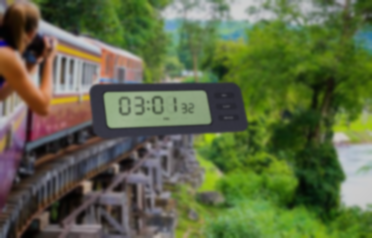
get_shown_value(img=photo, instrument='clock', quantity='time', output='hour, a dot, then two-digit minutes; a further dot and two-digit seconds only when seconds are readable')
3.01
